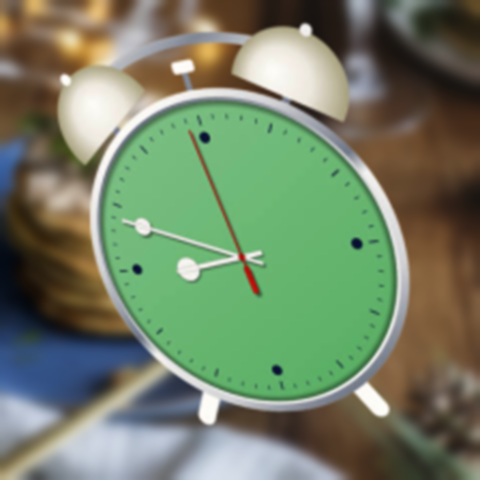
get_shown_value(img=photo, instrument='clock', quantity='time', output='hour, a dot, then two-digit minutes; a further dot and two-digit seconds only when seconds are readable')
8.48.59
